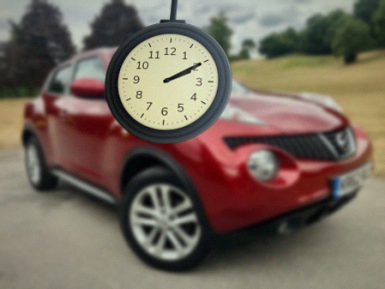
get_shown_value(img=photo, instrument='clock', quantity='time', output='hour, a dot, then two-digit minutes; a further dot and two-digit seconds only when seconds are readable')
2.10
